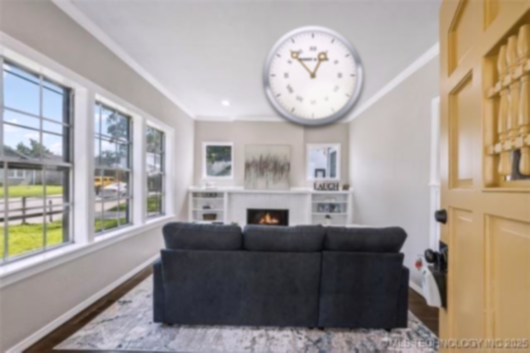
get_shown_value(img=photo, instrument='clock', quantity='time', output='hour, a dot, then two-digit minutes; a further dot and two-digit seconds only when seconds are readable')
12.53
